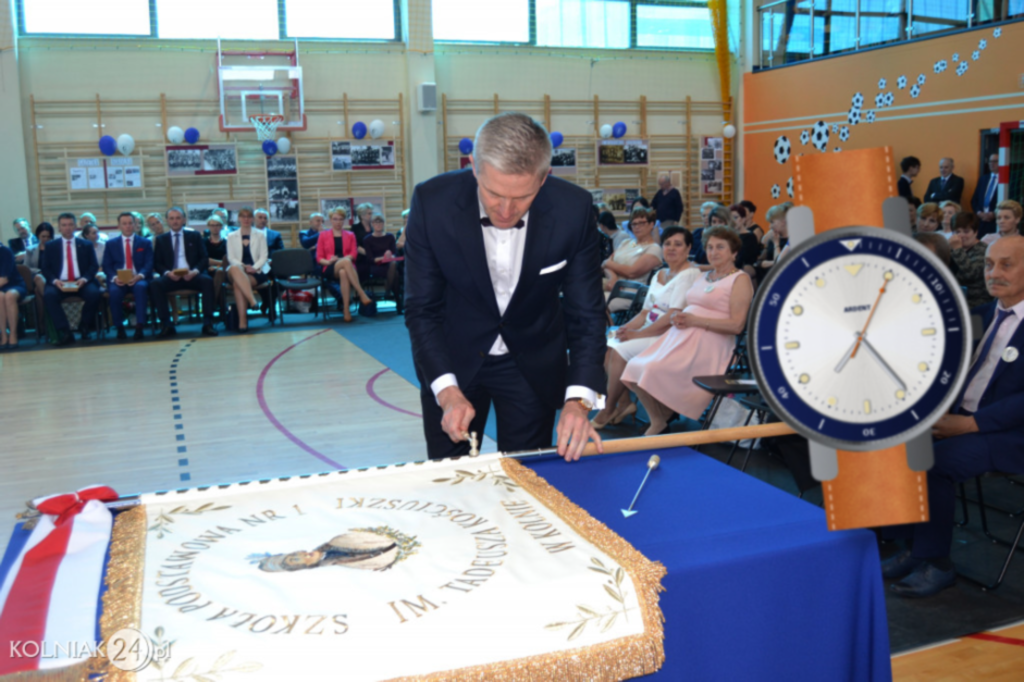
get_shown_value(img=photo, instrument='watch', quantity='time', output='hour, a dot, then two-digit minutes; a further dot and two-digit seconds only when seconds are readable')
7.24.05
